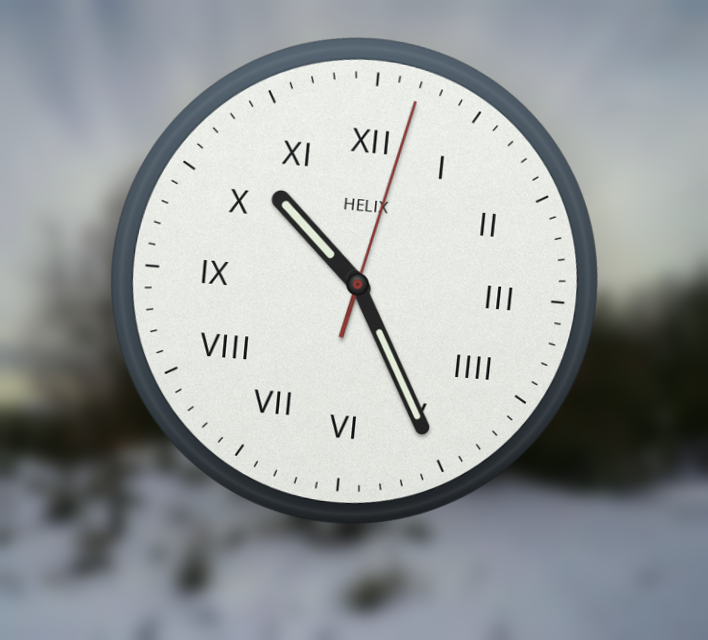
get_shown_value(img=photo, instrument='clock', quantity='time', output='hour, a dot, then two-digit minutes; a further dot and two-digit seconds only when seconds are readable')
10.25.02
